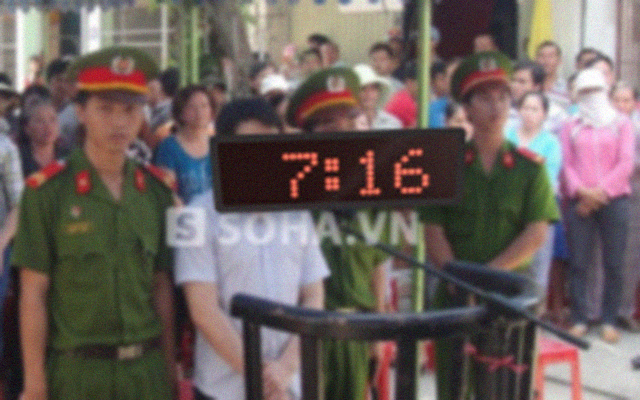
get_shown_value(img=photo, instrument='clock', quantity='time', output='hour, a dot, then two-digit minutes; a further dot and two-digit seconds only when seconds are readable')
7.16
